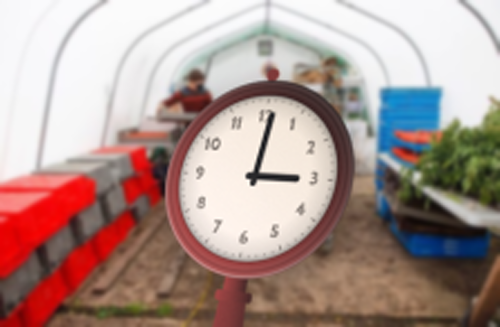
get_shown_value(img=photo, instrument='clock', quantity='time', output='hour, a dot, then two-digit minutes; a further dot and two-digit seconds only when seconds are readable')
3.01
